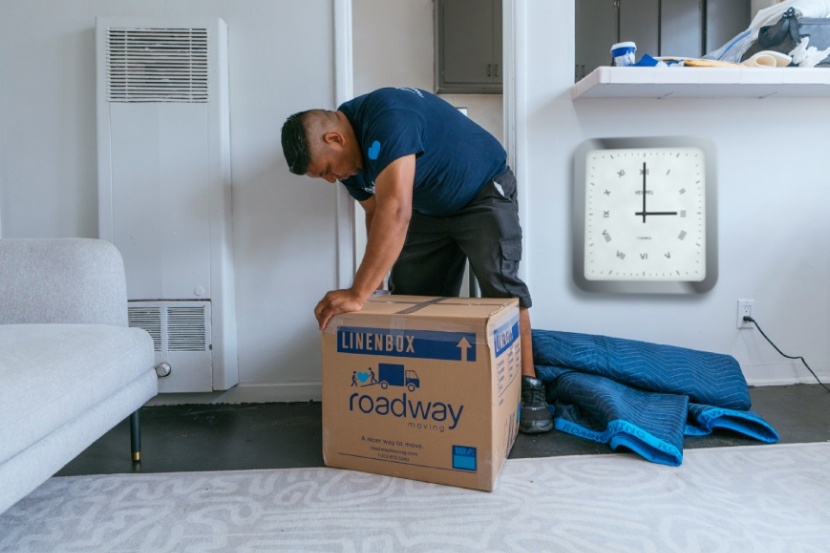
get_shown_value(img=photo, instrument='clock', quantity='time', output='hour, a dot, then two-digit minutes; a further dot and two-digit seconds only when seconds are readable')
3.00
